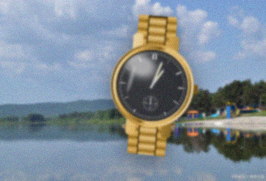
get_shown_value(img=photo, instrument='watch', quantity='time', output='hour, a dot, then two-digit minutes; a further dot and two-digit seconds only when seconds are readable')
1.03
